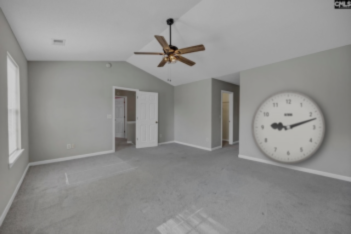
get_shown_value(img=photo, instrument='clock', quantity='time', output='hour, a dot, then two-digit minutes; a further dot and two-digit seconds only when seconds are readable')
9.12
